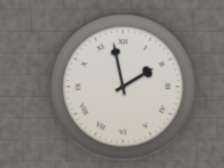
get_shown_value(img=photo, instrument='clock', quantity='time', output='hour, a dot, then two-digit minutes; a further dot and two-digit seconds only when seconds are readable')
1.58
